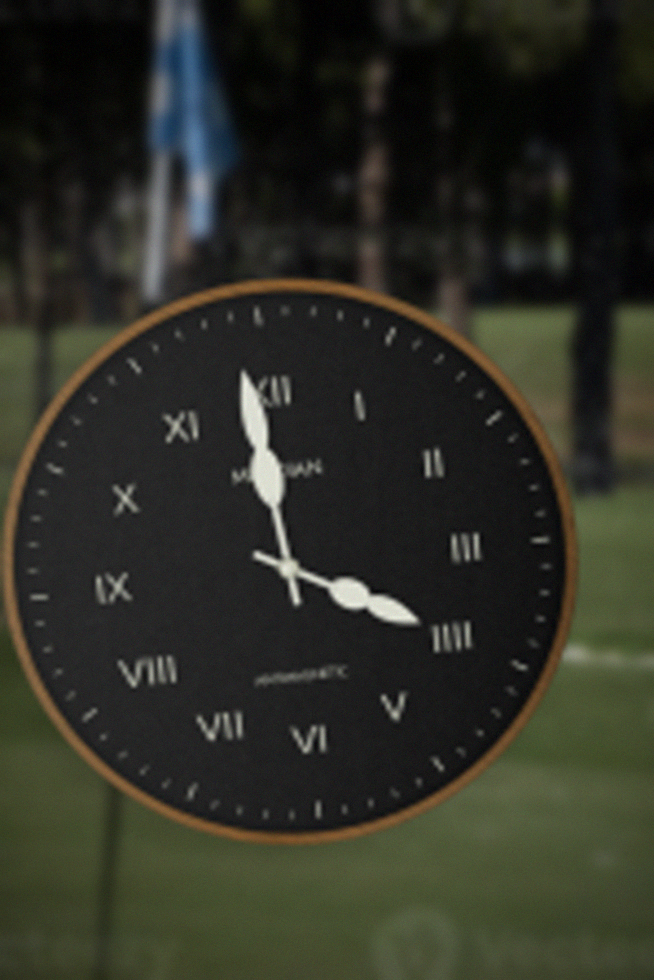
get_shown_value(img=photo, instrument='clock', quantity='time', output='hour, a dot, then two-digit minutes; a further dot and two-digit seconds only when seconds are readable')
3.59
